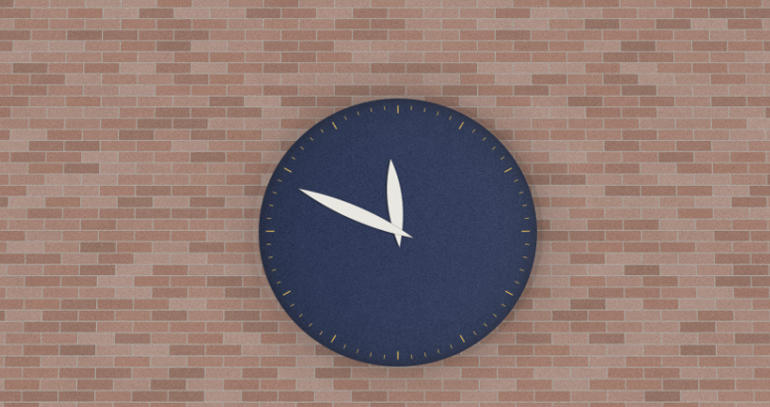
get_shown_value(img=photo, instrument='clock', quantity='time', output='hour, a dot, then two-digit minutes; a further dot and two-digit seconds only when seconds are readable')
11.49
